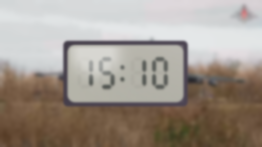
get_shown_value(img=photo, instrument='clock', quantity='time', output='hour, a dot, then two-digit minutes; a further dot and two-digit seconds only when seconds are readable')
15.10
